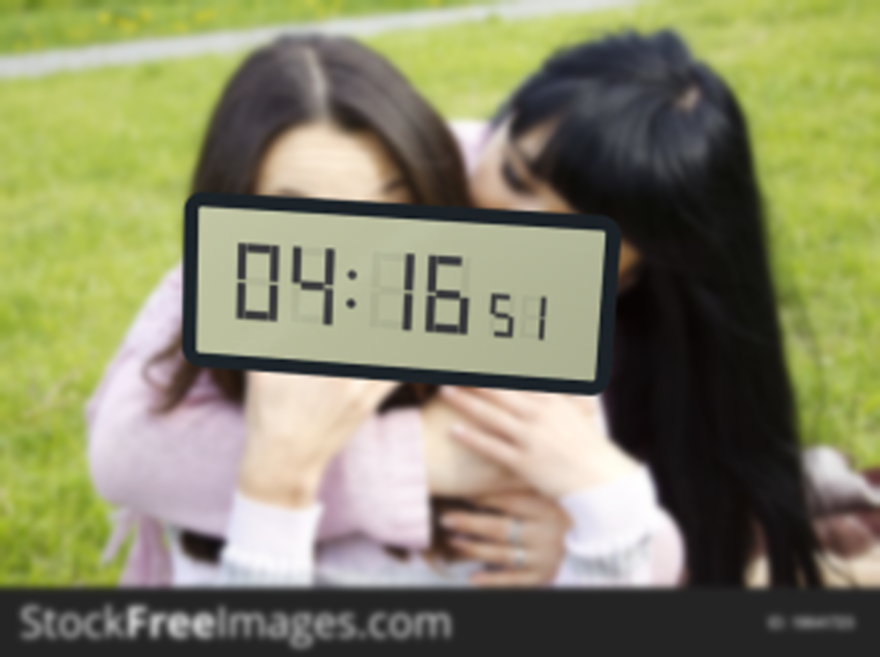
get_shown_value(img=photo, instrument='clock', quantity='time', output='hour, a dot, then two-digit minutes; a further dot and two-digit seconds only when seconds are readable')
4.16.51
